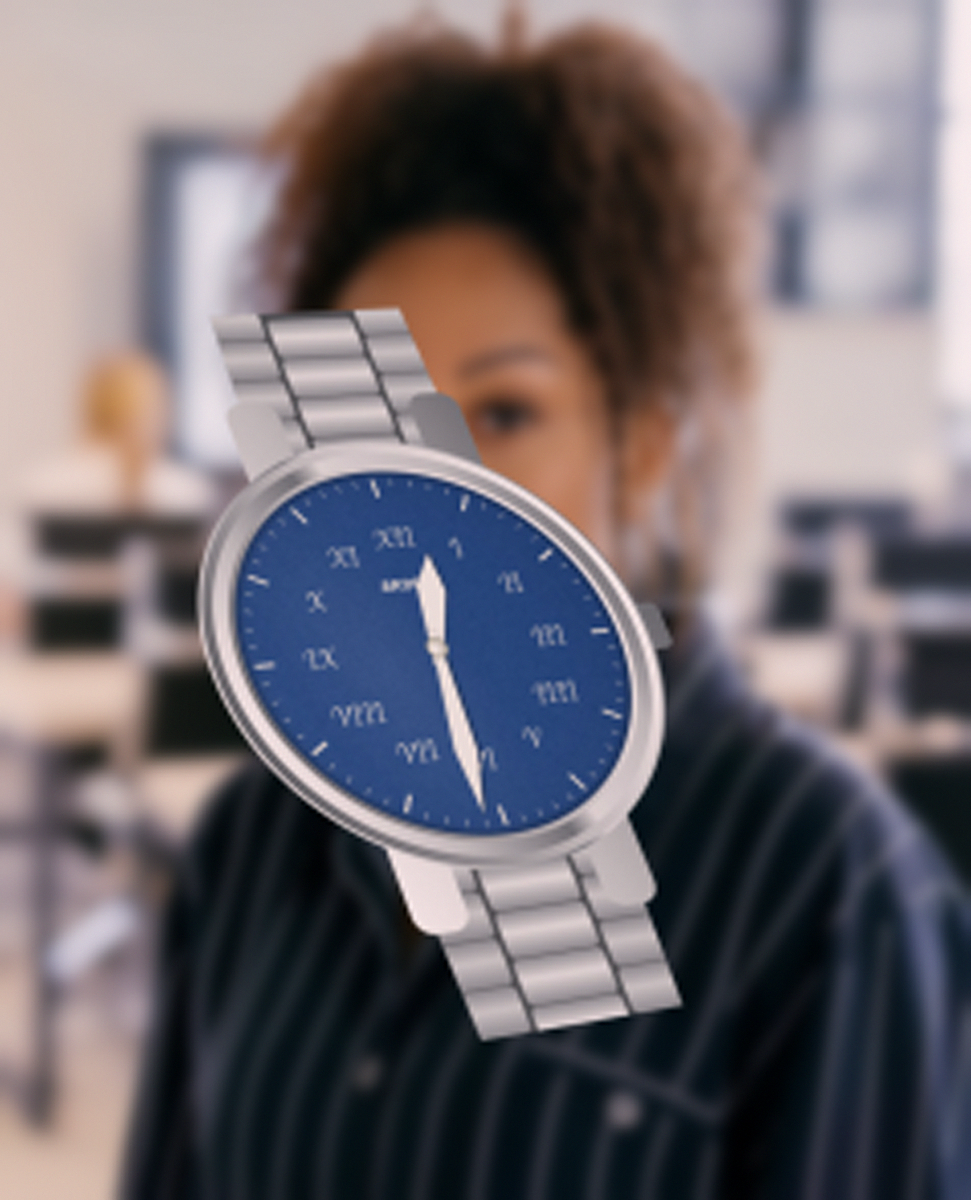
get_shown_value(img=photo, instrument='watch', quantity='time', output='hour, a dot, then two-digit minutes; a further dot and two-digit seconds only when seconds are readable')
12.31
